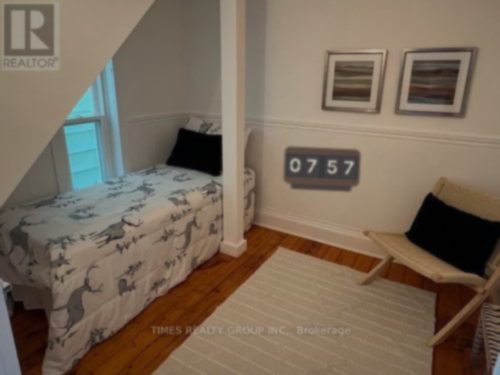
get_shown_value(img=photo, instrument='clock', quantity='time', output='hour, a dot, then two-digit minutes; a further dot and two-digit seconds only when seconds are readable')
7.57
